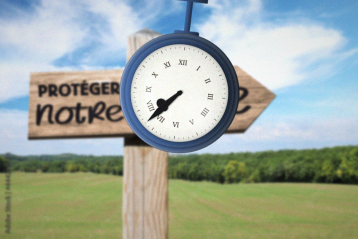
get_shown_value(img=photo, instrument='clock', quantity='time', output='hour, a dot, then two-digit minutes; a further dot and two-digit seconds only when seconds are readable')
7.37
